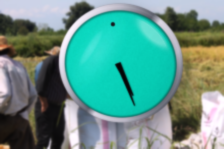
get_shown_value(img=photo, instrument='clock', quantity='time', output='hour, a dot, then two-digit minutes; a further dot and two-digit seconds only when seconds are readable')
5.28
